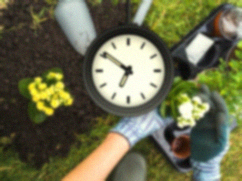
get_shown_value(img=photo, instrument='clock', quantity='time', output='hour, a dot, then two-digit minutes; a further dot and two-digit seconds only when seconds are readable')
6.51
